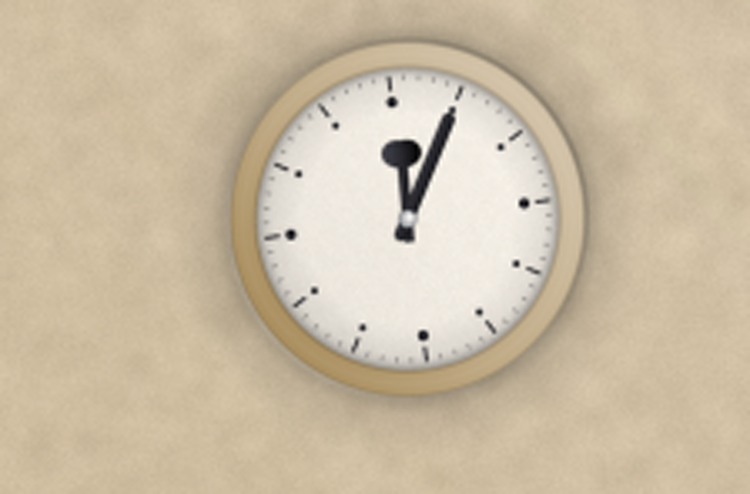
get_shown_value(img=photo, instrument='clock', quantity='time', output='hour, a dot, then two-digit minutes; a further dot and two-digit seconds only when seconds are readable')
12.05
